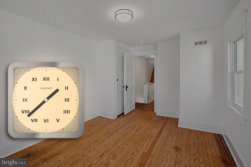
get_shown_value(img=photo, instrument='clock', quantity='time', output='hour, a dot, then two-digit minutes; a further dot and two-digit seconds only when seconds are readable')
1.38
